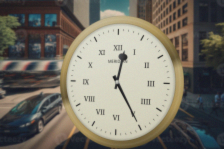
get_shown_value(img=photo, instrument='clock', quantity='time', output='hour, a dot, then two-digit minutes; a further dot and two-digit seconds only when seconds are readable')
12.25
